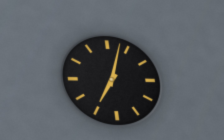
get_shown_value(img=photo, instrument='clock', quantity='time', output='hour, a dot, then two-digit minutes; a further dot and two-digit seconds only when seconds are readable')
7.03
